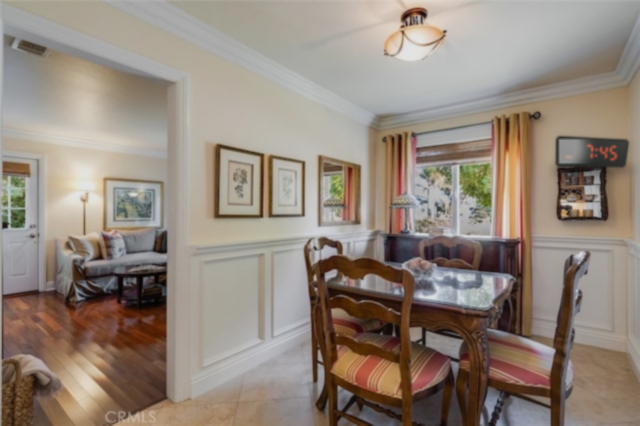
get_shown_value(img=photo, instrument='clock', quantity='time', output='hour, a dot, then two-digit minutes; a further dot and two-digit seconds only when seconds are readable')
7.45
